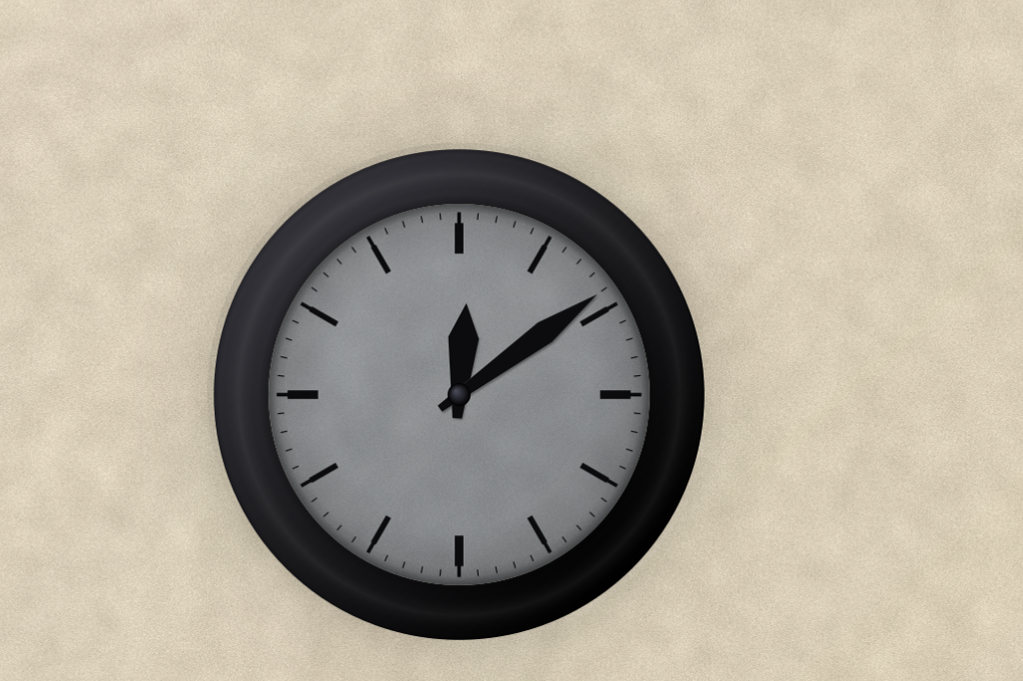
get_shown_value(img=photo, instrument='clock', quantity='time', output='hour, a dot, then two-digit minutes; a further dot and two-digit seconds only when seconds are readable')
12.09
